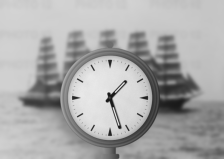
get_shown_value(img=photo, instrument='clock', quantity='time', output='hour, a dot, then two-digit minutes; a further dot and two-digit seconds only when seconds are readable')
1.27
